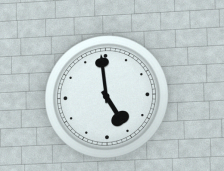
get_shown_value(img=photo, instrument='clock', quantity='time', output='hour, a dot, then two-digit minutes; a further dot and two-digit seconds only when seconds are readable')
4.59
